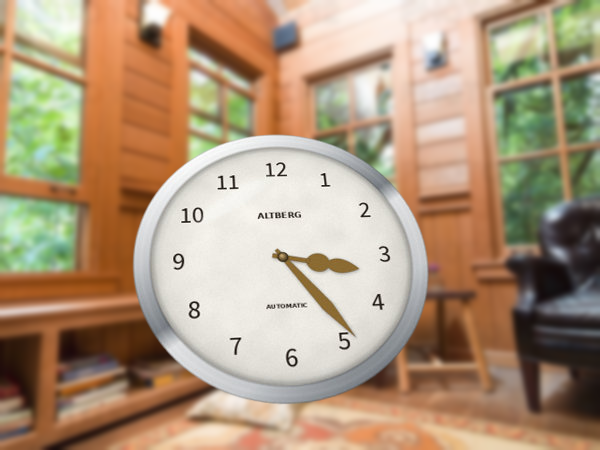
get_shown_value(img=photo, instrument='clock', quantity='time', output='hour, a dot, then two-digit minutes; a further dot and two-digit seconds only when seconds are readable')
3.24
